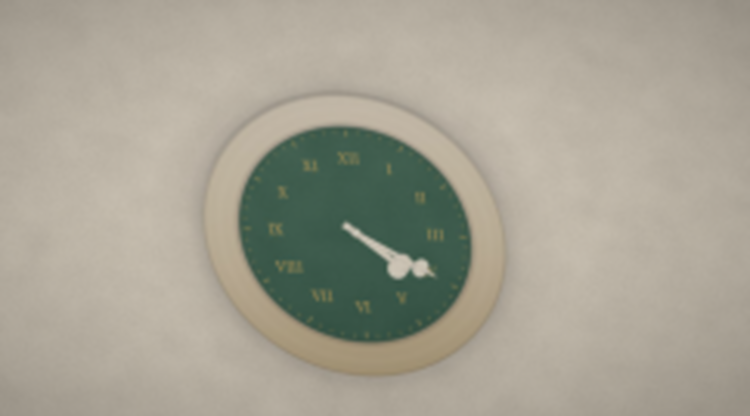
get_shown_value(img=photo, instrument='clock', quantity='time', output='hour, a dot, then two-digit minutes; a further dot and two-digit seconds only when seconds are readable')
4.20
